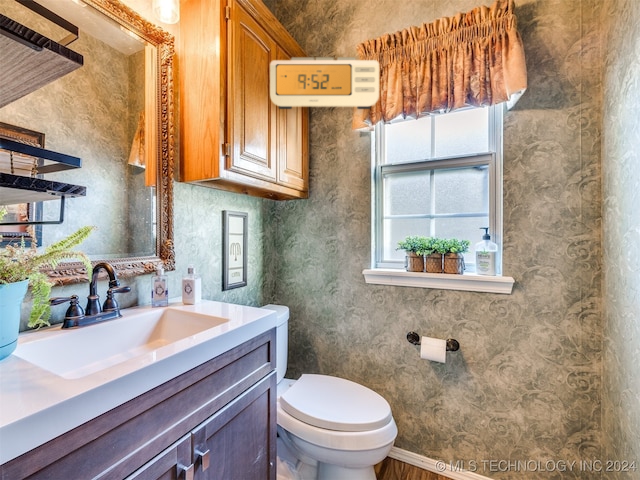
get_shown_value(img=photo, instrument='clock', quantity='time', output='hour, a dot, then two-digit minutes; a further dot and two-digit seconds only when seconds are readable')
9.52
